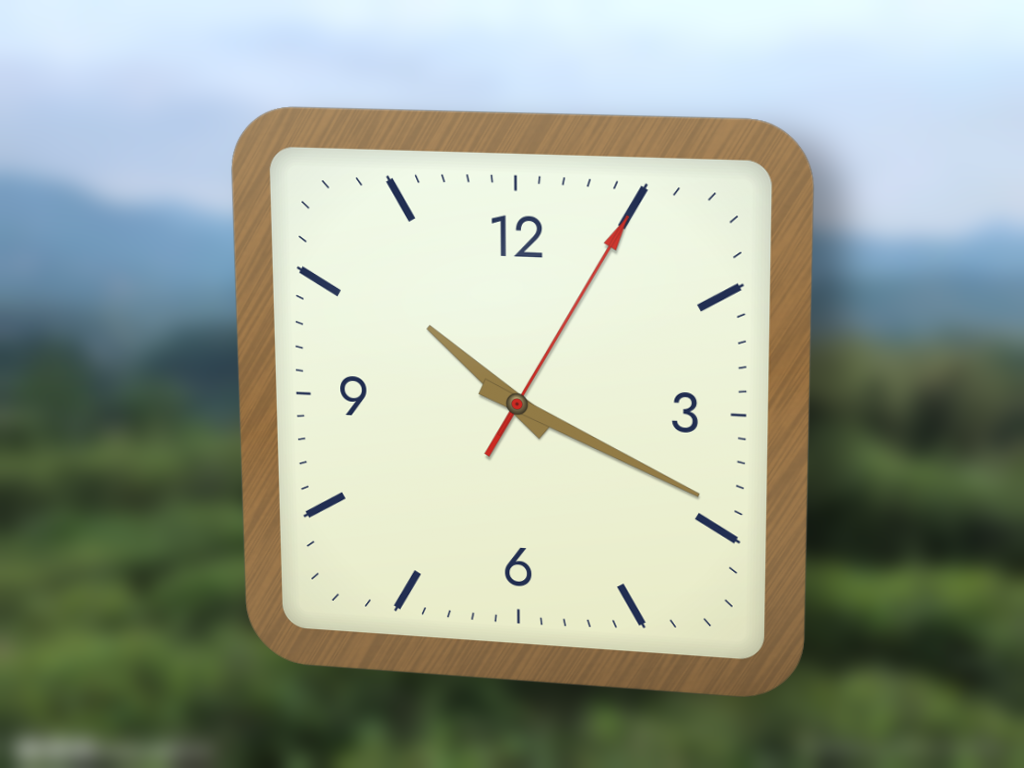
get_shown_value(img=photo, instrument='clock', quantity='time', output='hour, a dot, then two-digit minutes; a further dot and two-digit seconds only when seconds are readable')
10.19.05
